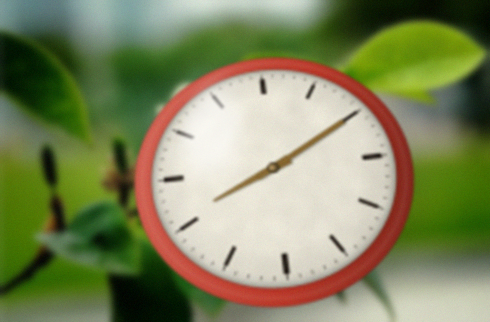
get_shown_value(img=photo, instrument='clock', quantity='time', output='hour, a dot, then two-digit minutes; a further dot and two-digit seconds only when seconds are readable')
8.10
